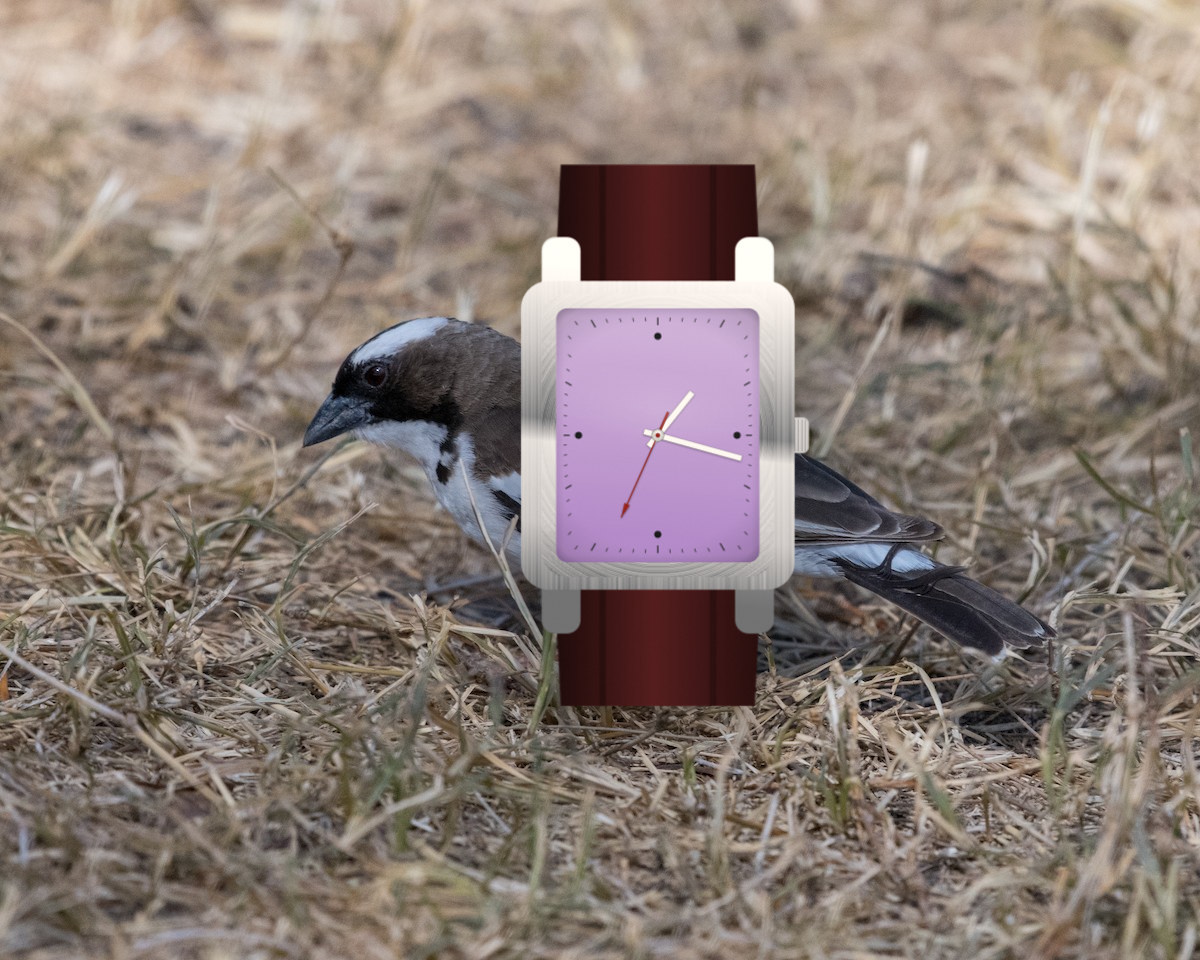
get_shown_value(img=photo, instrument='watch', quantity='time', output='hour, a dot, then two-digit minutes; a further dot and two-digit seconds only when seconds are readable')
1.17.34
